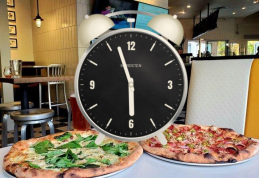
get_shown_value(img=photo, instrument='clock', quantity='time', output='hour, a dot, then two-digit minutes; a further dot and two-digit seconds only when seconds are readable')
5.57
